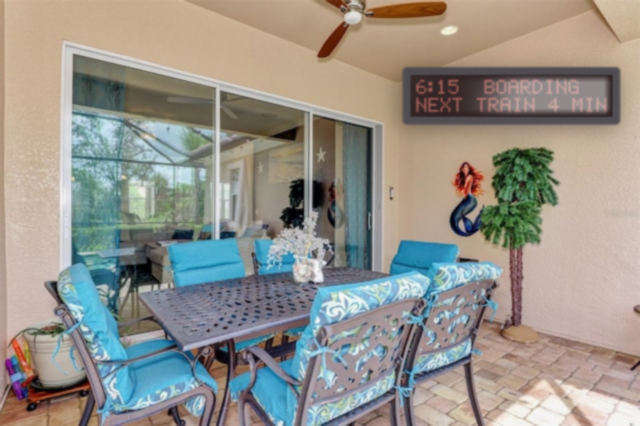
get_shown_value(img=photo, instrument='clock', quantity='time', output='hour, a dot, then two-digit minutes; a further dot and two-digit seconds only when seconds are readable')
6.15
